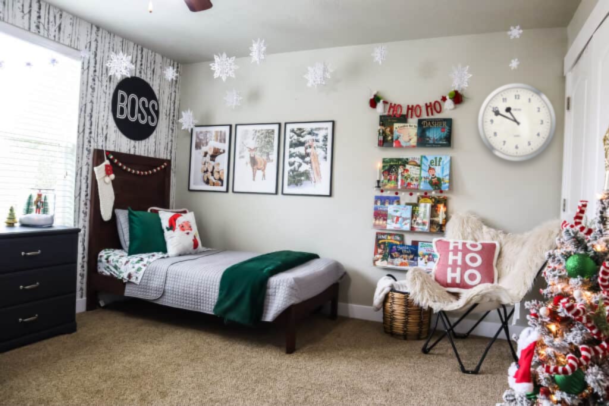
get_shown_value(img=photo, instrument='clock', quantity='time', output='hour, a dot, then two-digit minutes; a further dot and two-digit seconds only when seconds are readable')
10.49
